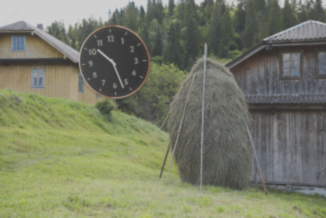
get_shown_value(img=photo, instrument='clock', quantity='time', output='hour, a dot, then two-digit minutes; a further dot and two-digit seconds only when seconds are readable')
10.27
